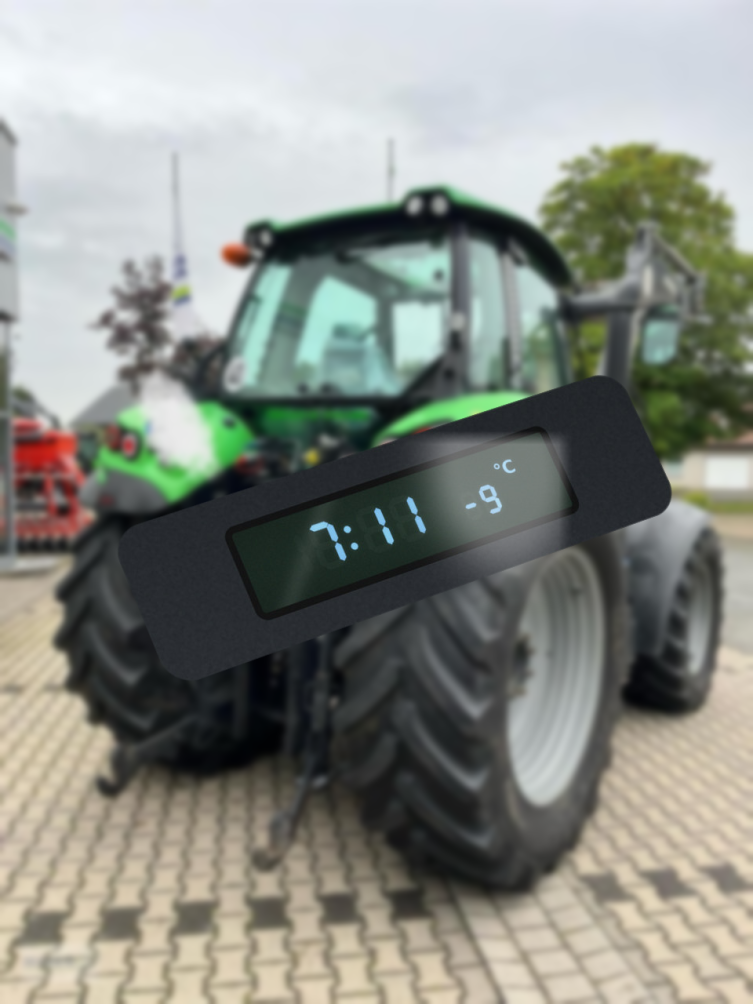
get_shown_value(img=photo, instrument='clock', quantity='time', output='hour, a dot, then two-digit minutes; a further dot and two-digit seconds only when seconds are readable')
7.11
